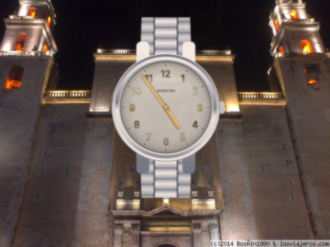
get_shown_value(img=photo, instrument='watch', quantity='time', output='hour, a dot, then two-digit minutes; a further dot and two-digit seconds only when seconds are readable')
4.54
